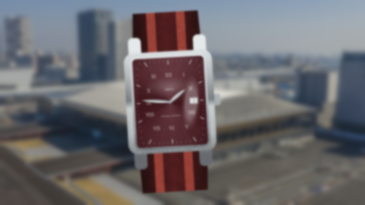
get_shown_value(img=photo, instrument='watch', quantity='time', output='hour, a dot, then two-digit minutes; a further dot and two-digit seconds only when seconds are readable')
1.46
